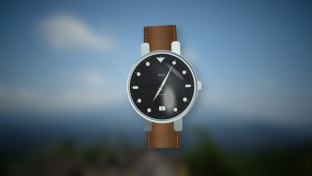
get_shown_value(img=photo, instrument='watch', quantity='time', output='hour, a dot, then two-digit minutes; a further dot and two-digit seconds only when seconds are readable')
7.05
